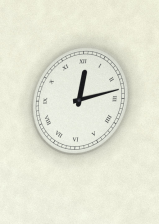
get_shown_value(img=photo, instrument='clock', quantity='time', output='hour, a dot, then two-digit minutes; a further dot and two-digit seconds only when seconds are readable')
12.13
